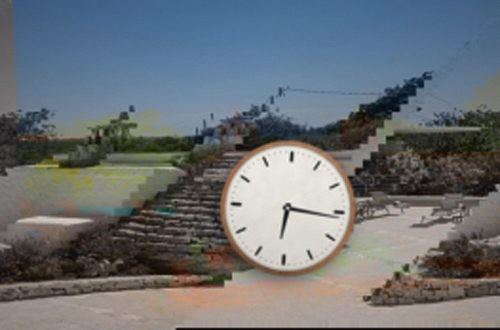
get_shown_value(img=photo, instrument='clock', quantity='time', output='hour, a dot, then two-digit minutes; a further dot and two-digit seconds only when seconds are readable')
6.16
